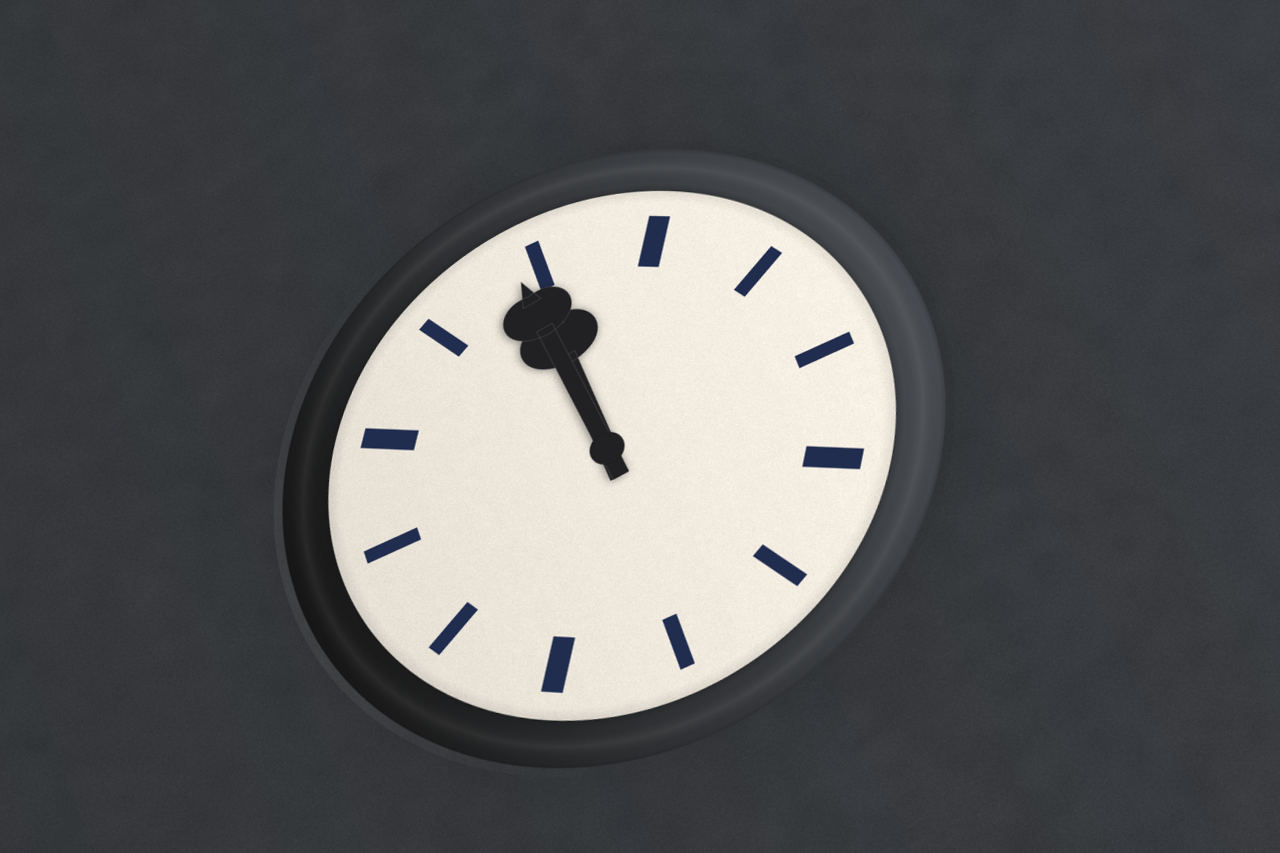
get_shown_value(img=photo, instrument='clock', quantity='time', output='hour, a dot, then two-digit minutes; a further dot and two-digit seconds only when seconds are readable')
10.54
